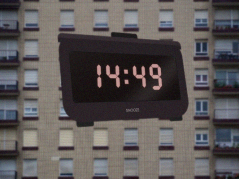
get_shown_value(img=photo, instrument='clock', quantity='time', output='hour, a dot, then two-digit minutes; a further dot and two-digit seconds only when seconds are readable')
14.49
